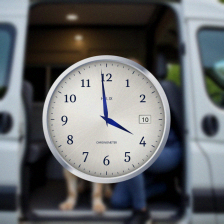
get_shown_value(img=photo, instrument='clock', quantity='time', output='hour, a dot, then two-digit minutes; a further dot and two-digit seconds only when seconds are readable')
3.59
